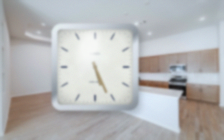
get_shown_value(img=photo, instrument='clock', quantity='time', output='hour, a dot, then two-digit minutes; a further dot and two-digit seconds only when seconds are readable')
5.26
